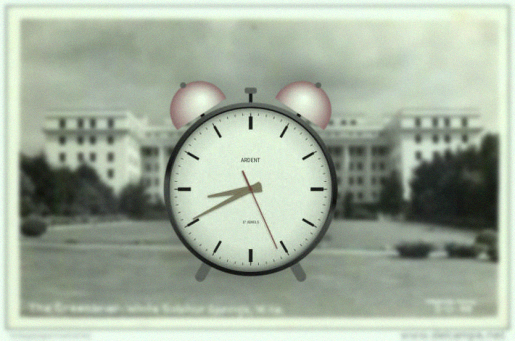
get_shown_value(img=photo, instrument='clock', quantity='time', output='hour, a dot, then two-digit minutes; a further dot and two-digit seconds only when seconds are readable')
8.40.26
